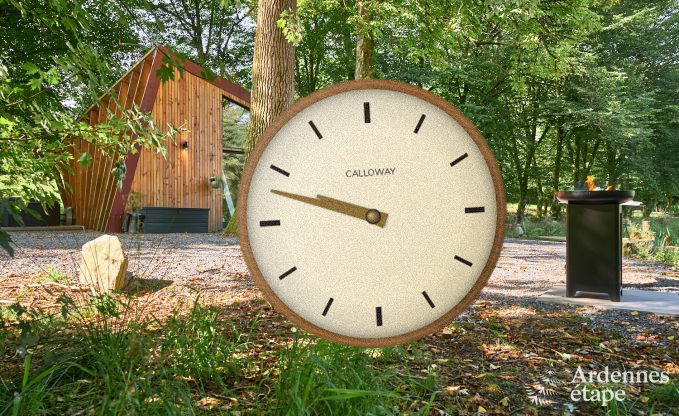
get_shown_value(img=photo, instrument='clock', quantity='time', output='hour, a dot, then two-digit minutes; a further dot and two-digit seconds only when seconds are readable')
9.48
